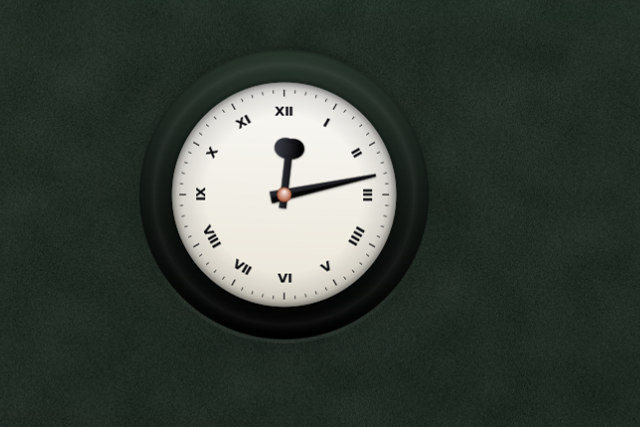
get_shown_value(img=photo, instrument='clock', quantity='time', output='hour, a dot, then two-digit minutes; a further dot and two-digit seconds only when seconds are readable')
12.13
